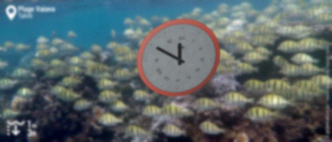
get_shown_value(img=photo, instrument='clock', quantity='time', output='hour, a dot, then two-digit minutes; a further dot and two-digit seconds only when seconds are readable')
11.50
